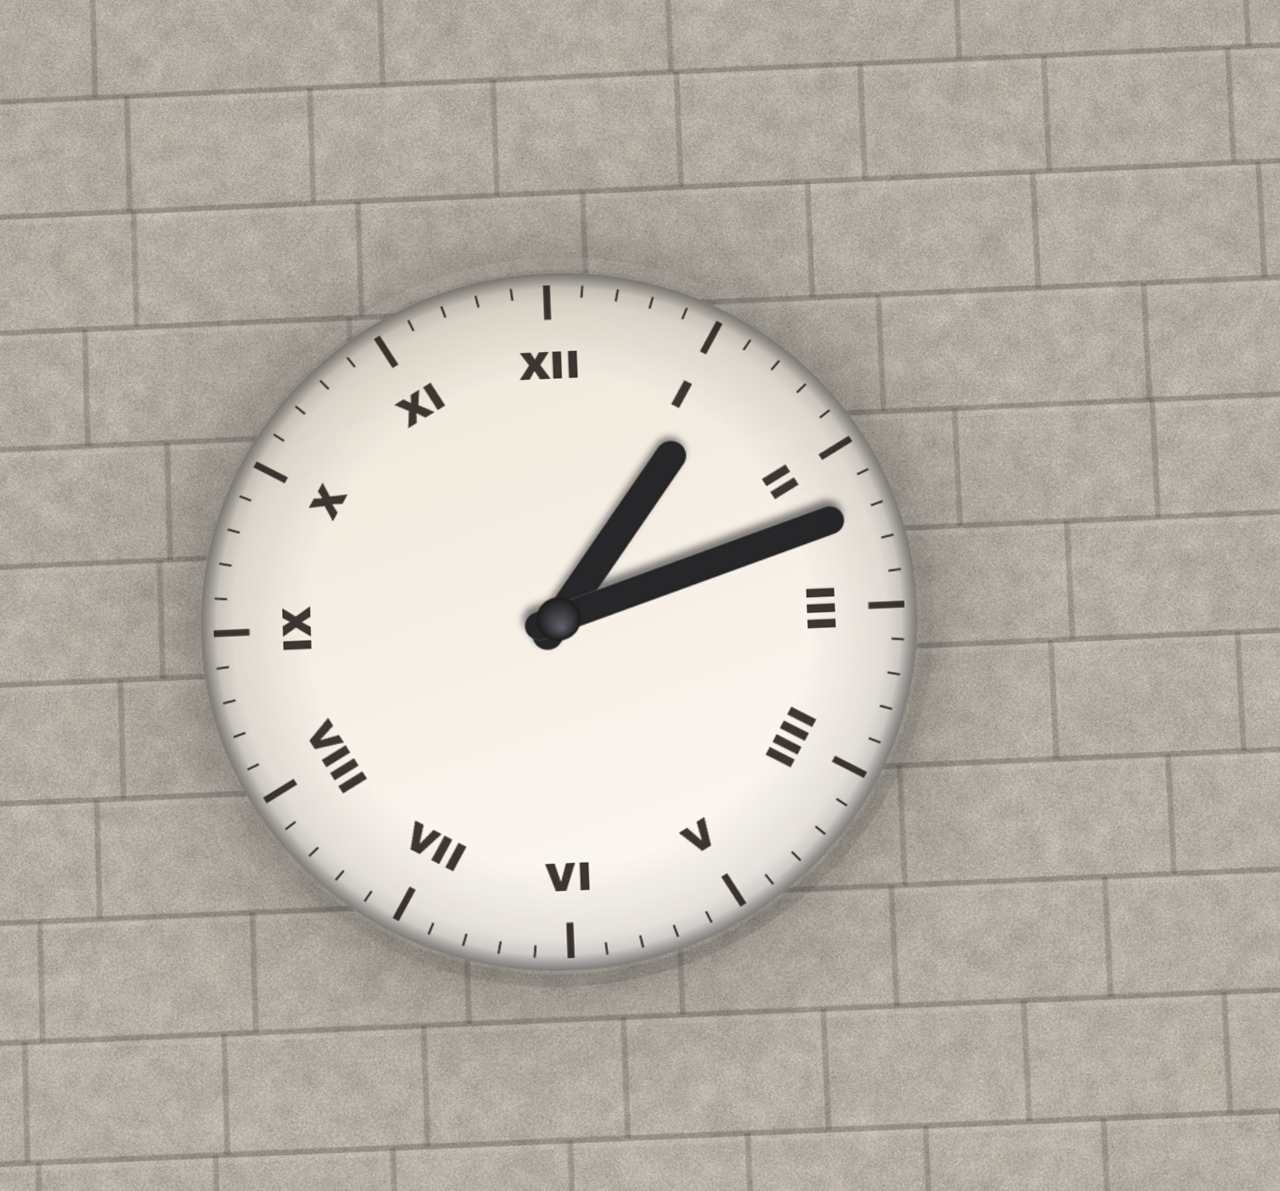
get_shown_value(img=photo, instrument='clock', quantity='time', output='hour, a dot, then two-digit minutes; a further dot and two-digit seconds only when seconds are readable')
1.12
